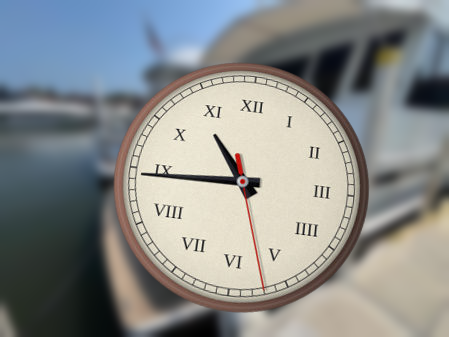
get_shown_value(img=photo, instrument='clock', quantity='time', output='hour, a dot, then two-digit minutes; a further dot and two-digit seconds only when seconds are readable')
10.44.27
